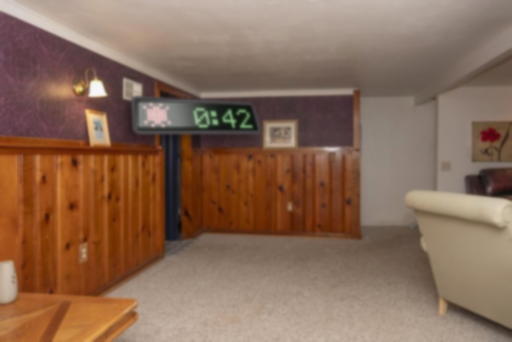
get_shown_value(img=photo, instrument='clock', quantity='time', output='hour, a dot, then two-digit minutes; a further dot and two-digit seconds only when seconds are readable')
0.42
